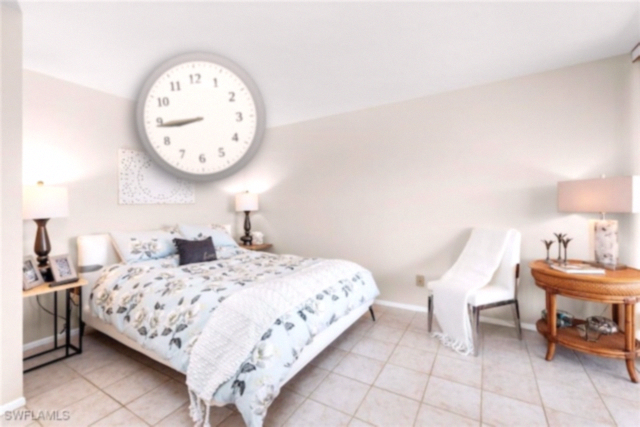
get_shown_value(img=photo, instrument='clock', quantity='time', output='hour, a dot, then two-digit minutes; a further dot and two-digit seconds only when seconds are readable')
8.44
